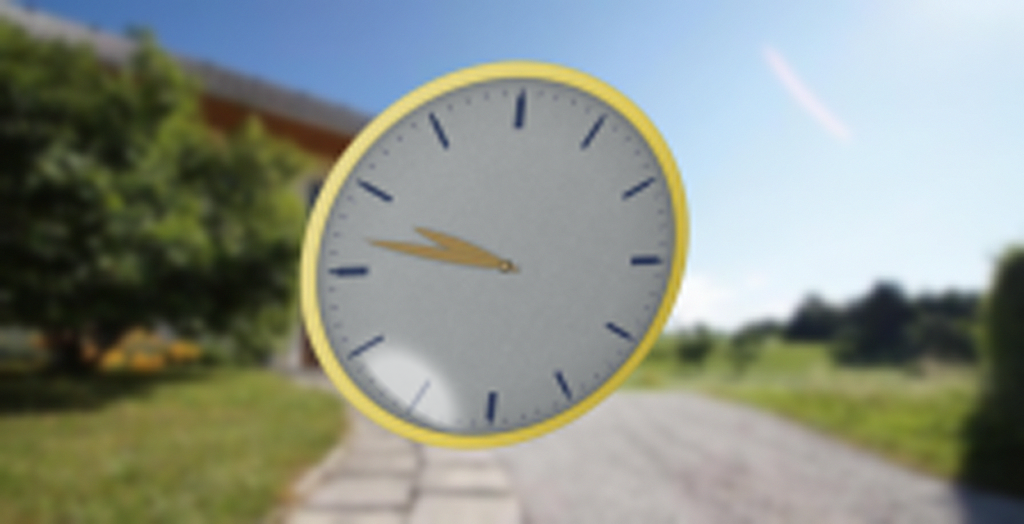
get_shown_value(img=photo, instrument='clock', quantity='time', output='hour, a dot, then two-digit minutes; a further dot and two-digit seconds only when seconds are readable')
9.47
